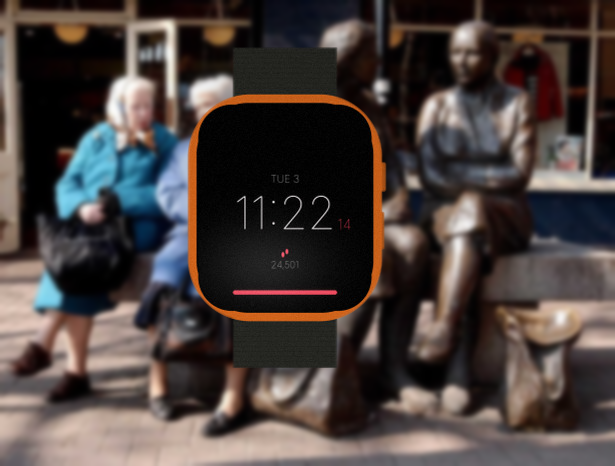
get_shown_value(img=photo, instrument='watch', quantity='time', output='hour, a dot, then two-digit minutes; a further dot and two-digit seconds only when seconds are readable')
11.22.14
